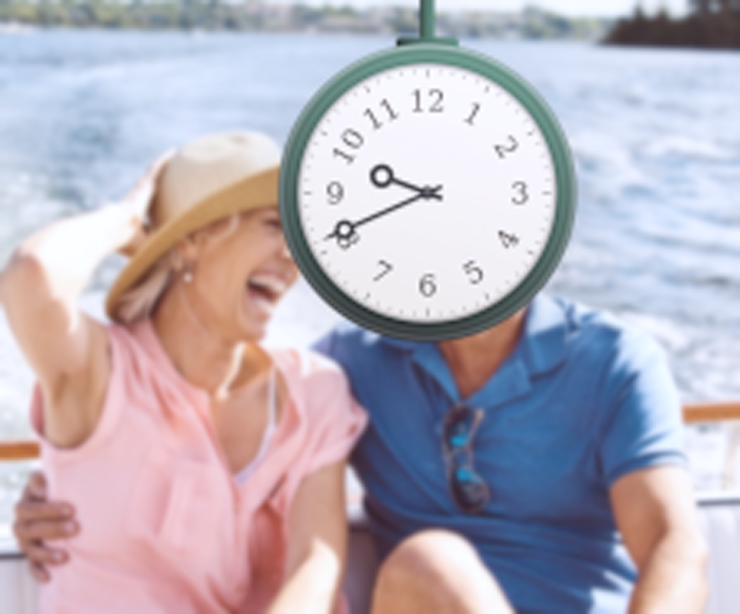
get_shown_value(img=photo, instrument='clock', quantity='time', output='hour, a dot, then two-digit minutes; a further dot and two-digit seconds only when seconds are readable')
9.41
